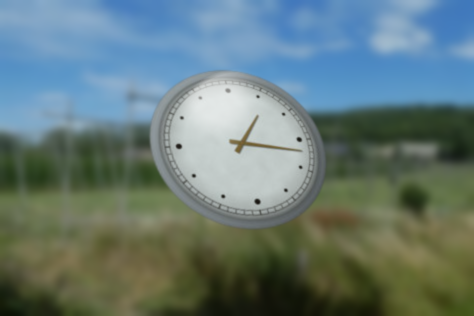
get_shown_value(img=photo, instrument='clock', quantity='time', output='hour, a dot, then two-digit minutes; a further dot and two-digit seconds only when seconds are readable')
1.17
